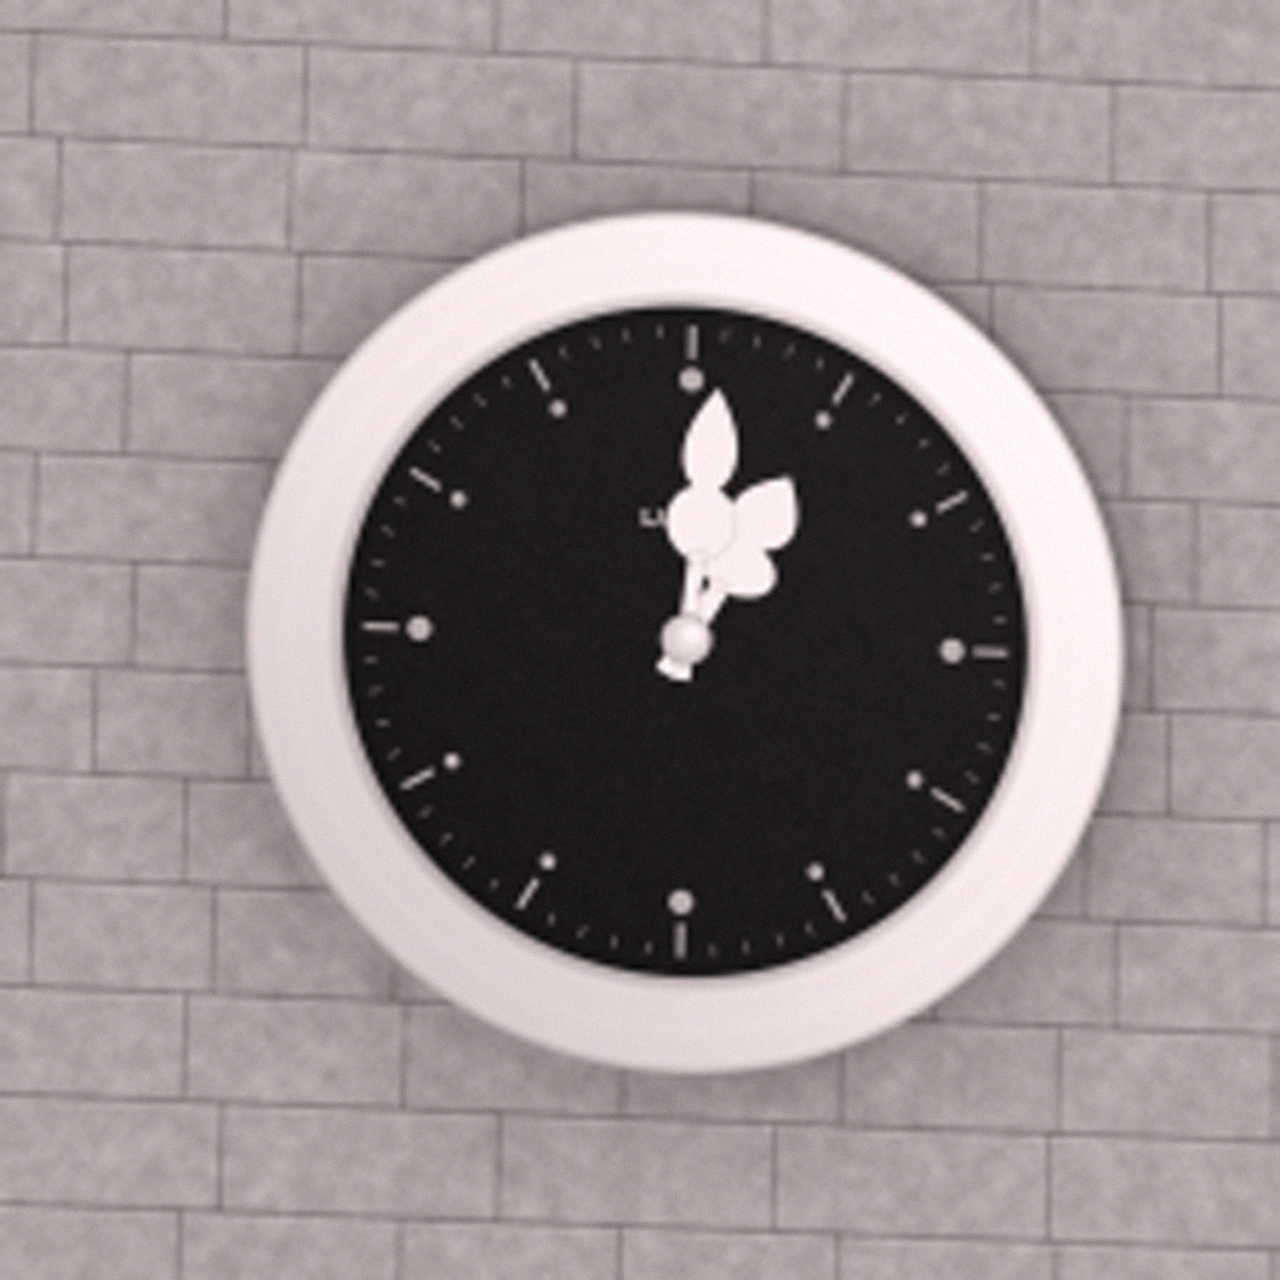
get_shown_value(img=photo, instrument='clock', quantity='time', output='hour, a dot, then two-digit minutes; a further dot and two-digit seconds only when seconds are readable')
1.01
